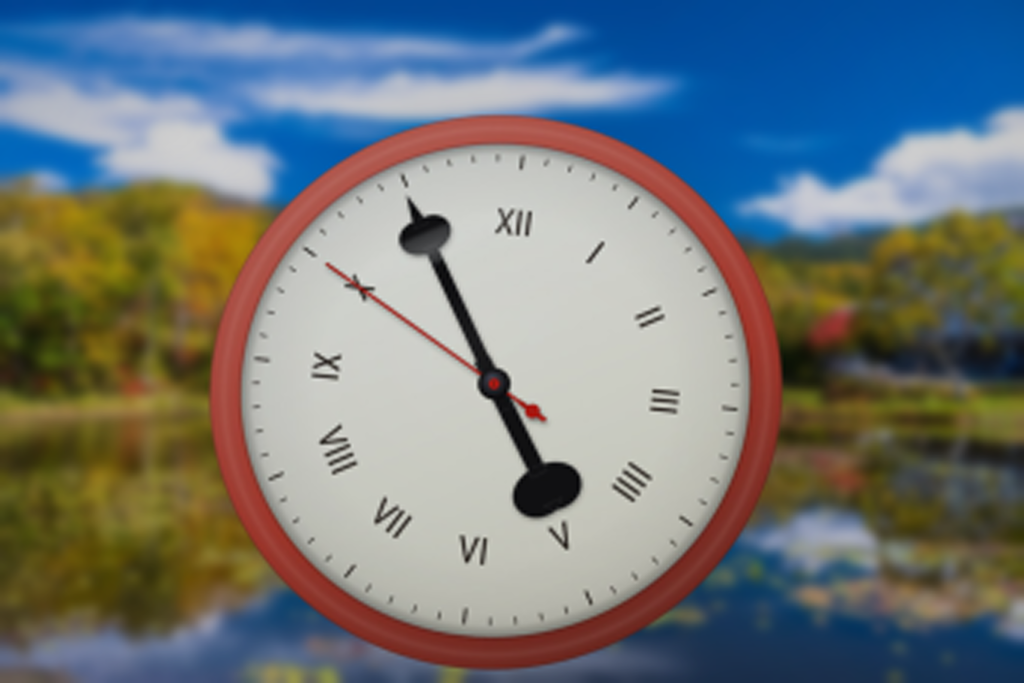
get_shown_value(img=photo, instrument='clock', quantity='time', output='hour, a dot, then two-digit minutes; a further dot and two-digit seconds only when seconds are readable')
4.54.50
